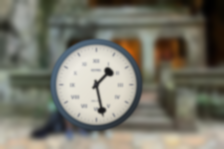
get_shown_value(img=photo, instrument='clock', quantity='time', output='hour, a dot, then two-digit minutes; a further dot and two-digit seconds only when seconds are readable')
1.28
